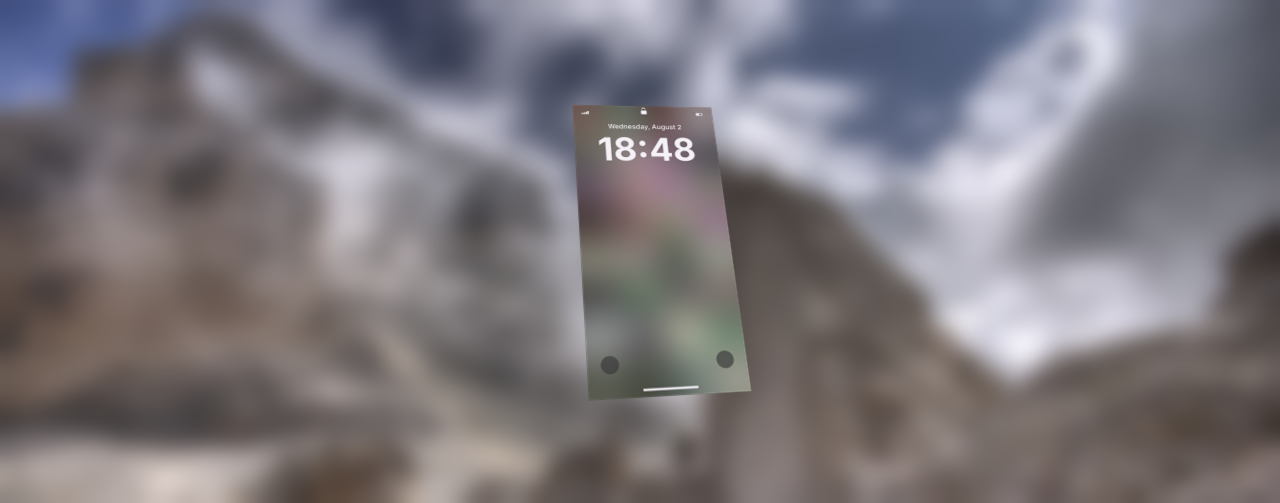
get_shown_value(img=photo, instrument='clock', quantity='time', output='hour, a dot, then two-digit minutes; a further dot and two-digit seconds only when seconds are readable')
18.48
